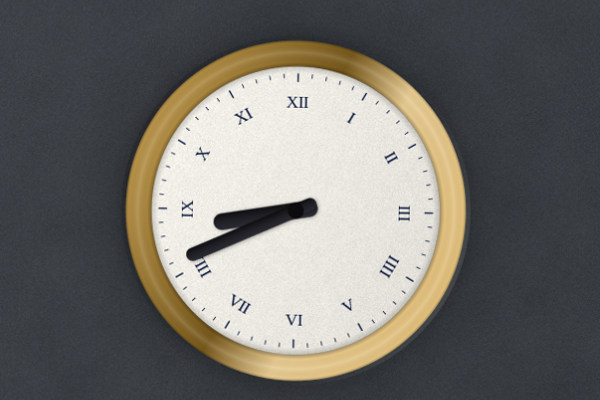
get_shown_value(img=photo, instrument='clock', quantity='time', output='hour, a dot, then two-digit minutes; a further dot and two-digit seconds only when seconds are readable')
8.41
